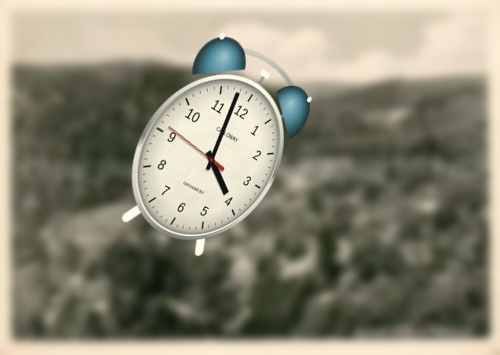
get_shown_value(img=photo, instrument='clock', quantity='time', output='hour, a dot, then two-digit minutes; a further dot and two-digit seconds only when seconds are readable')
3.57.46
